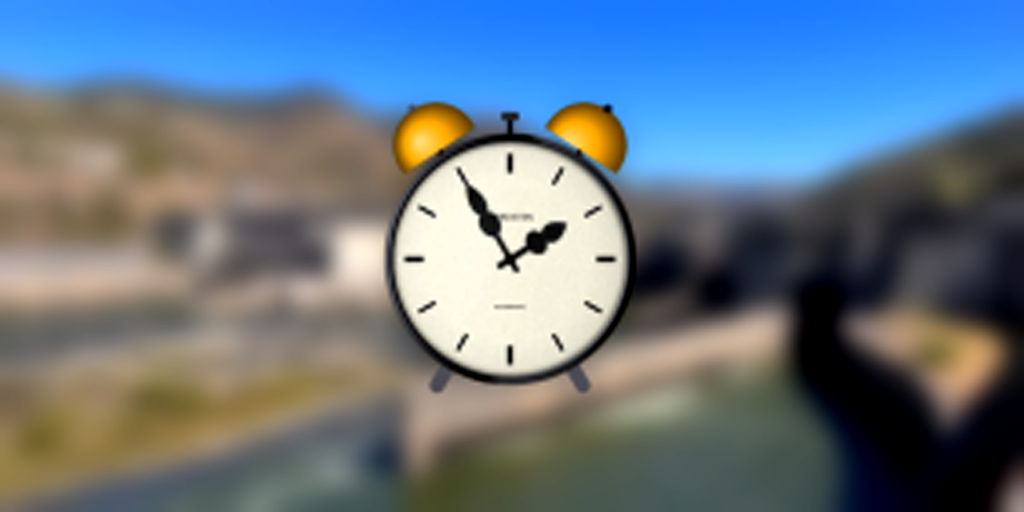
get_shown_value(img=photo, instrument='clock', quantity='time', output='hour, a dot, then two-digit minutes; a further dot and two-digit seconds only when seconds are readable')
1.55
